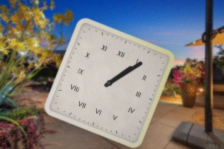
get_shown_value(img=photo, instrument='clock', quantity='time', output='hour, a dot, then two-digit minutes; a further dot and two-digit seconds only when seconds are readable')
1.06
